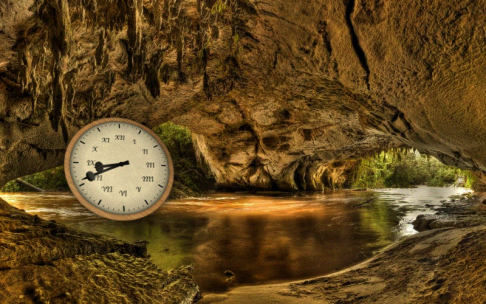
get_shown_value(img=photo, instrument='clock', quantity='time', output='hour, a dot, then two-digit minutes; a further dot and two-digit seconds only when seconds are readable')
8.41
